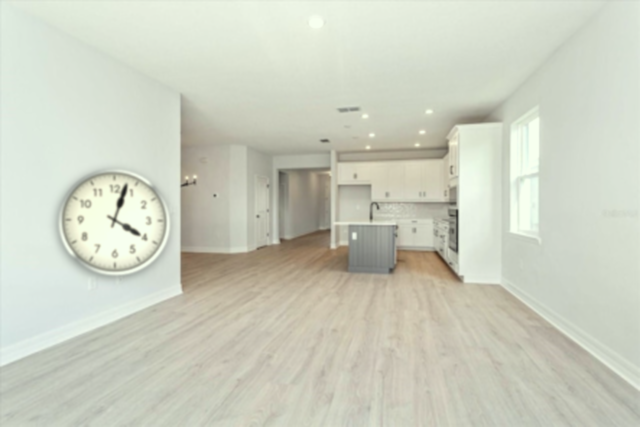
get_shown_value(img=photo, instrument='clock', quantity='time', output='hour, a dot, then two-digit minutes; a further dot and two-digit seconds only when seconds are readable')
4.03
